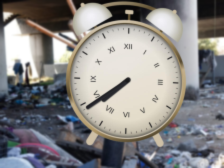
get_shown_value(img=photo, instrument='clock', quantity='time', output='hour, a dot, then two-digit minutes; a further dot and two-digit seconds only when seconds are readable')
7.39
